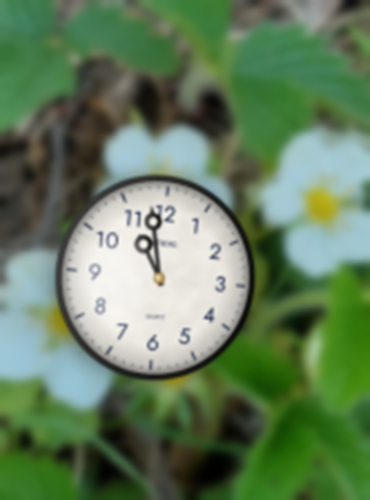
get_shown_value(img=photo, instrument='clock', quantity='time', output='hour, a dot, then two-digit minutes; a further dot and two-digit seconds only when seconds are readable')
10.58
